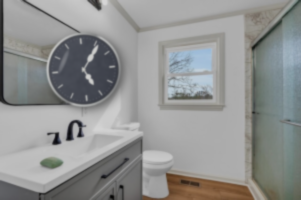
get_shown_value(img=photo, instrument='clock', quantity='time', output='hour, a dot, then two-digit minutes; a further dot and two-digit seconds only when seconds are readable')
5.06
